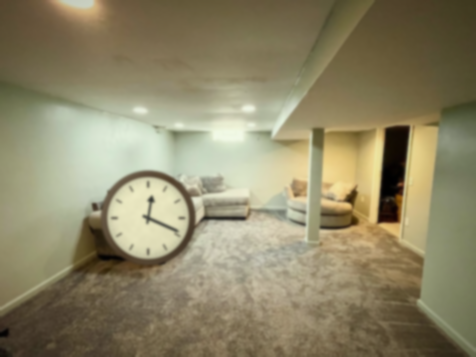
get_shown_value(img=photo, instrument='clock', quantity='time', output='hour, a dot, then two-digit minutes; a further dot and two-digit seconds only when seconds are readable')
12.19
